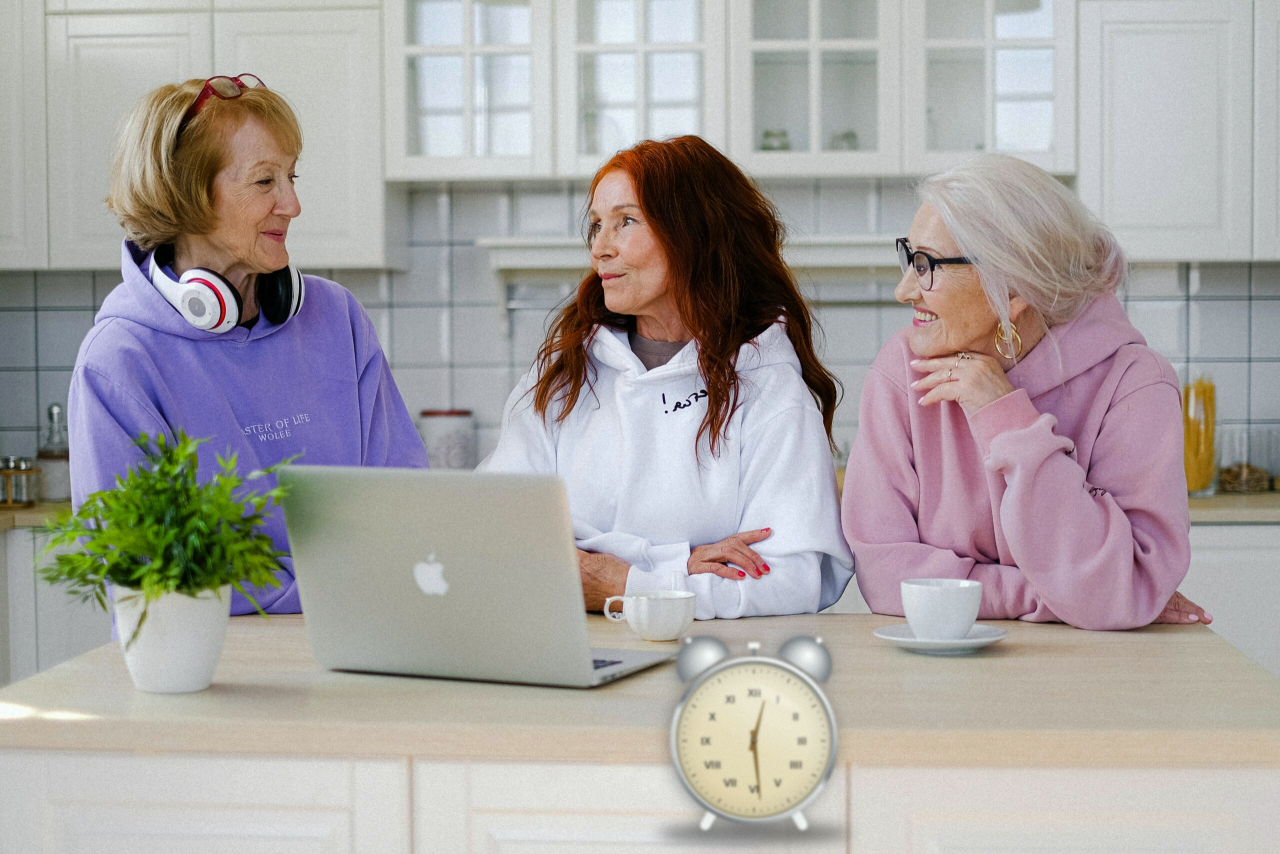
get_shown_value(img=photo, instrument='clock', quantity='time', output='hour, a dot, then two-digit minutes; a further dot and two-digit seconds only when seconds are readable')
12.29
